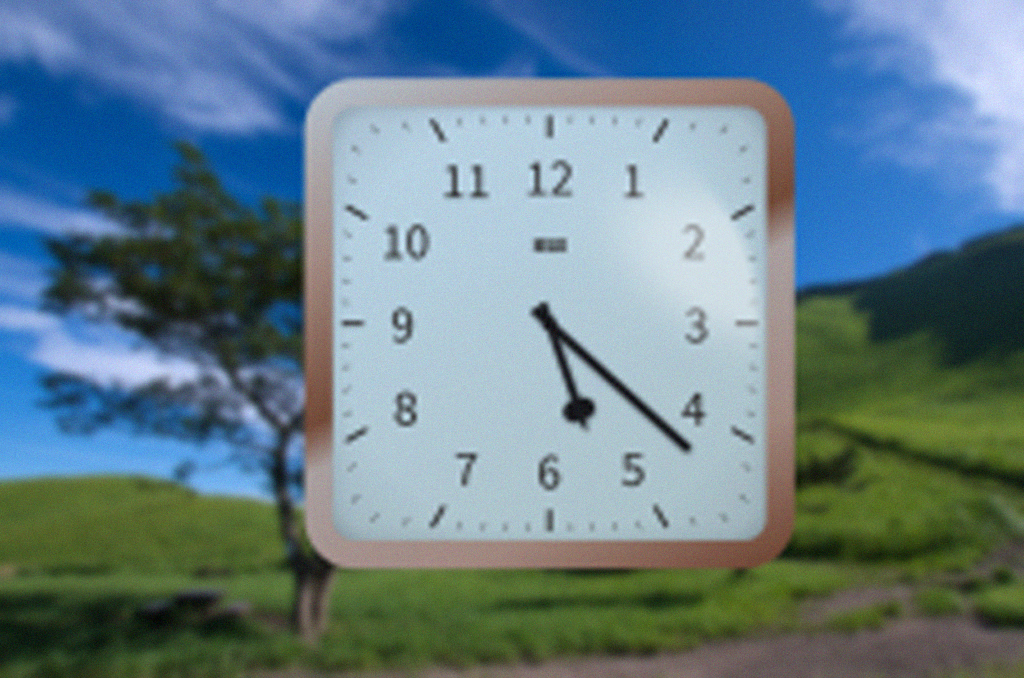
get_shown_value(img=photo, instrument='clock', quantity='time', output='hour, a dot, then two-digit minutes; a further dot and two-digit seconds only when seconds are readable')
5.22
